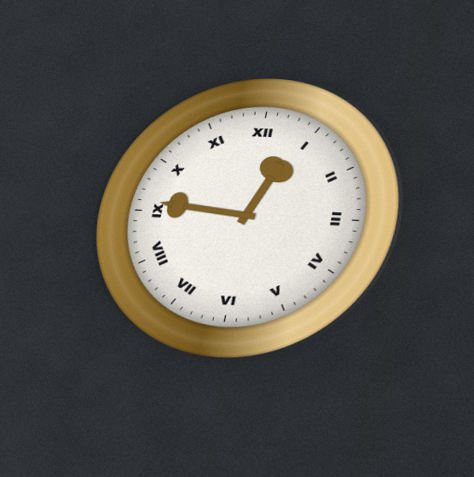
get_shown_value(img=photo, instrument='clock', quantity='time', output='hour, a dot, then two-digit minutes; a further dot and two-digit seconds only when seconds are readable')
12.46
